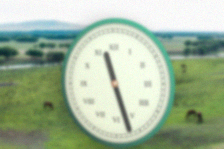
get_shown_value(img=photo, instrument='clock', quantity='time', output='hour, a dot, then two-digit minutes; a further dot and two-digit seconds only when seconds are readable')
11.27
